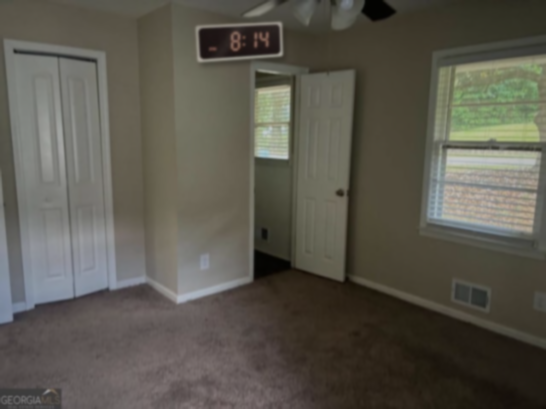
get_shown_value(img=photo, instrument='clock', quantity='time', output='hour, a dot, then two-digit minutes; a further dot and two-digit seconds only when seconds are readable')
8.14
